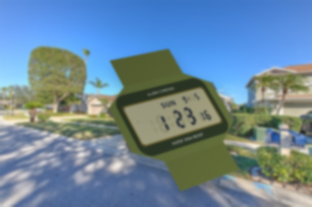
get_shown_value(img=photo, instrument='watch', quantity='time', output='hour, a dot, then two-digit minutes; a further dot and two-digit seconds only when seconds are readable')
1.23
